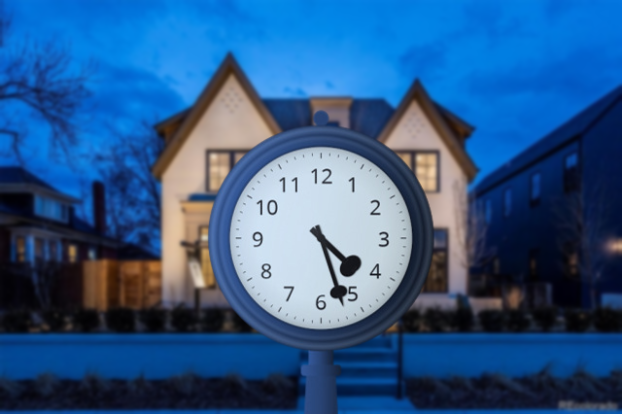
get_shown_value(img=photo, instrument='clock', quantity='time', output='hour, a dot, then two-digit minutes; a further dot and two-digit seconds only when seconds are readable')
4.27
